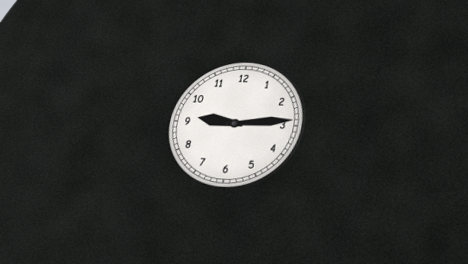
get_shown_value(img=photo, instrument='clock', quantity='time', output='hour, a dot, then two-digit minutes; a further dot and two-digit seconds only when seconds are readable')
9.14
